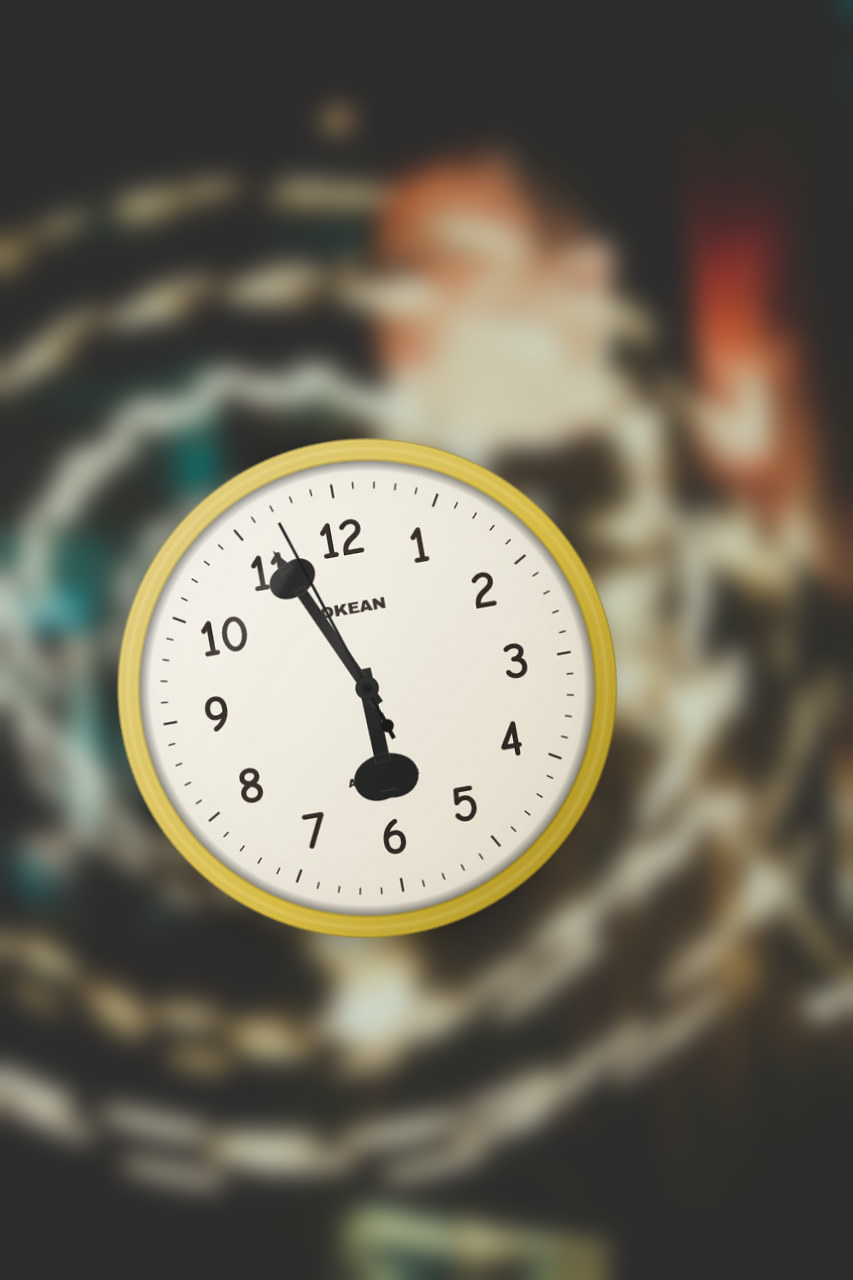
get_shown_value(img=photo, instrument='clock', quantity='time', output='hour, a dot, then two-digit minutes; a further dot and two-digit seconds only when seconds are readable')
5.55.57
